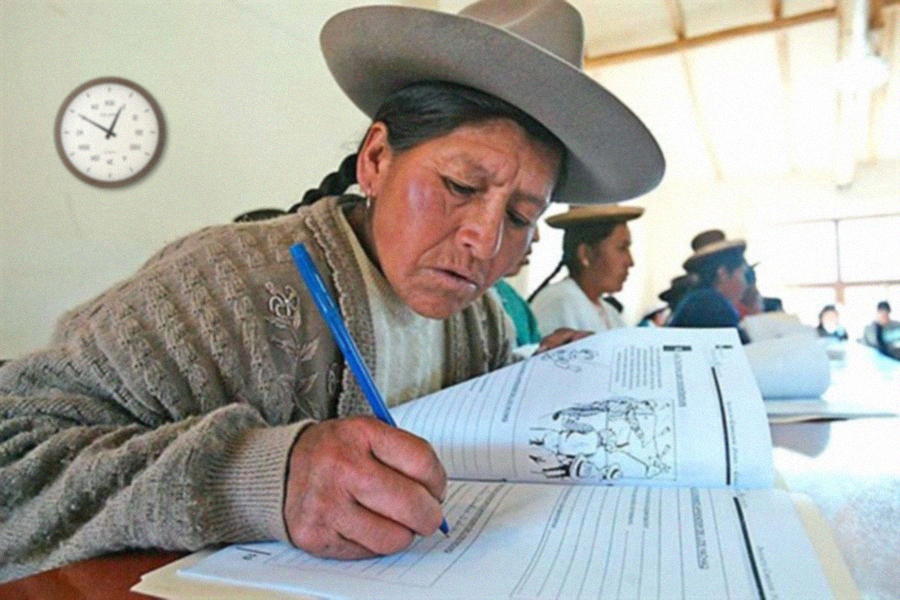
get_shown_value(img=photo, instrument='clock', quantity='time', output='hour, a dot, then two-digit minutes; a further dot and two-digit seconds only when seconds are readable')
12.50
